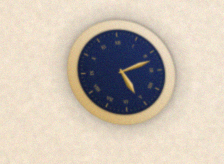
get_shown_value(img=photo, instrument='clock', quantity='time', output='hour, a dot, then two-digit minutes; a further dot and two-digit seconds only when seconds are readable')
5.12
